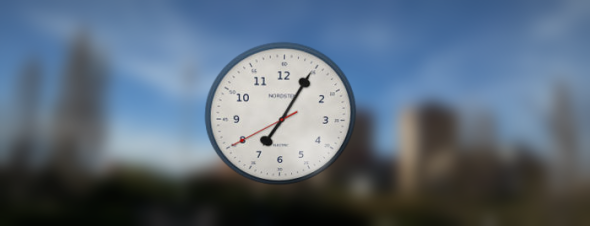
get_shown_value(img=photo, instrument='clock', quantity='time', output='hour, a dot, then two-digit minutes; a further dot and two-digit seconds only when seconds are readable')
7.04.40
